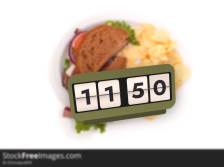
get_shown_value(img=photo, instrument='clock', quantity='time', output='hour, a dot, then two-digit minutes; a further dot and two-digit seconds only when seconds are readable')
11.50
